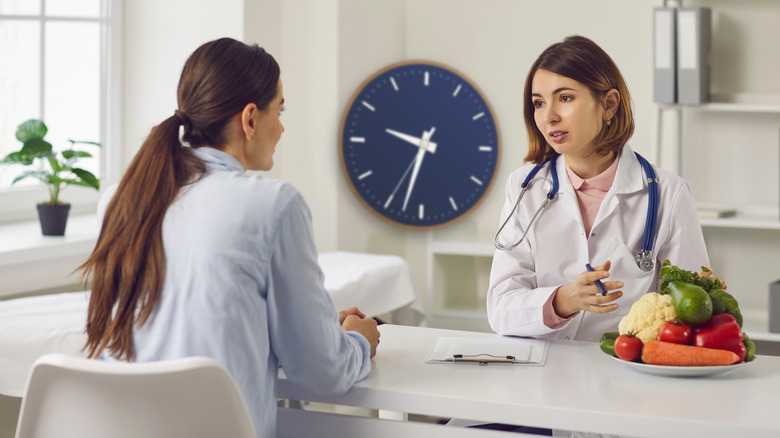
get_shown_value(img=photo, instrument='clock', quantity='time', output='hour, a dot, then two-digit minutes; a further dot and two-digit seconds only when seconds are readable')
9.32.35
